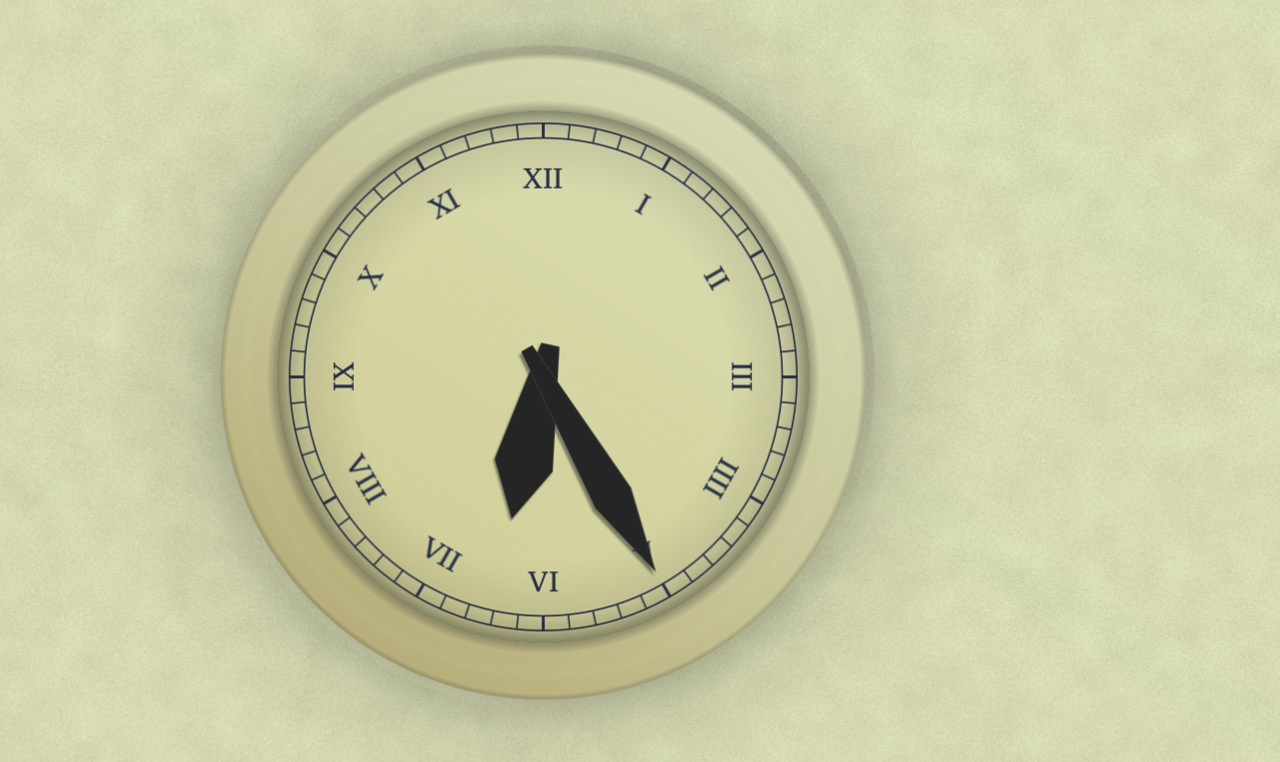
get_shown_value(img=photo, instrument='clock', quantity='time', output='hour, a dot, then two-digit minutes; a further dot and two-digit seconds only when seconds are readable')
6.25
